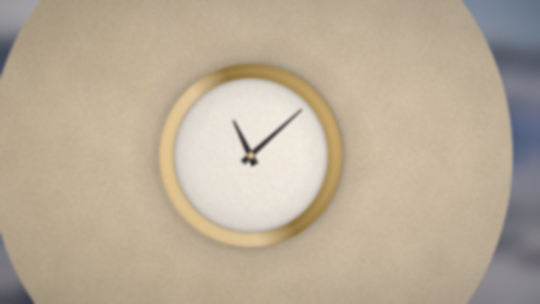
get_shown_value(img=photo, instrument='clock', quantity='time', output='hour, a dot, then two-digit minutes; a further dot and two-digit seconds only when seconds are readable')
11.08
